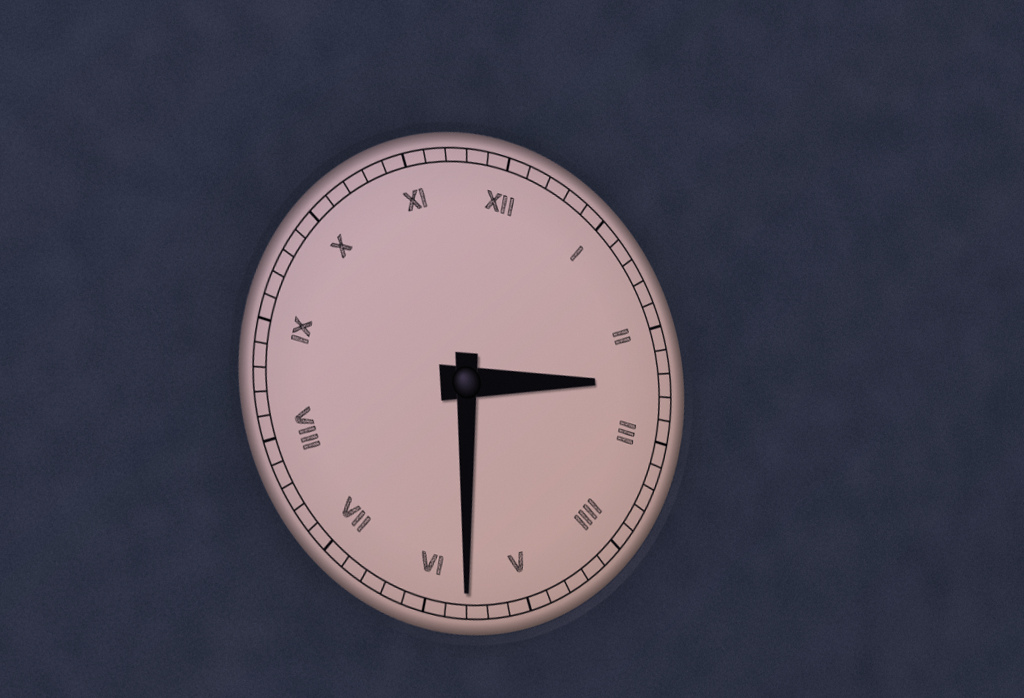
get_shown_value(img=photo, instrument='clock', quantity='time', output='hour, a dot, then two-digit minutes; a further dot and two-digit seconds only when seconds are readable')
2.28
